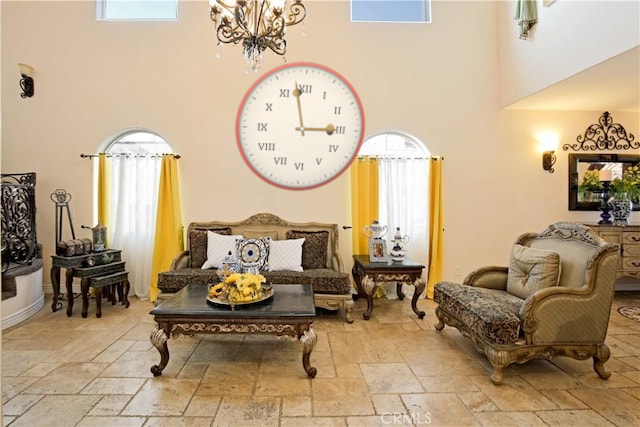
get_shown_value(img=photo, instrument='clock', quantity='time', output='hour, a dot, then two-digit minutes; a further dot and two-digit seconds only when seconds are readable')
2.58
